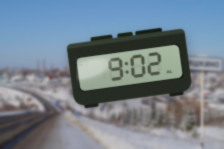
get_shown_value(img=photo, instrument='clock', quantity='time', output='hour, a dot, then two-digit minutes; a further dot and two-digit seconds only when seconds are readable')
9.02
